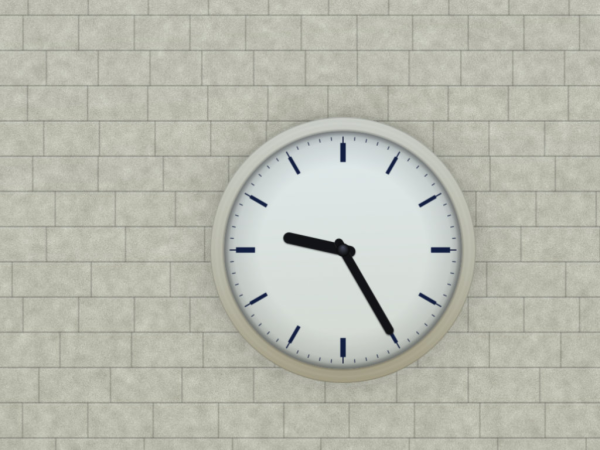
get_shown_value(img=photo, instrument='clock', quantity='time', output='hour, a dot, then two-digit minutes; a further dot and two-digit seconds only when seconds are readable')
9.25
